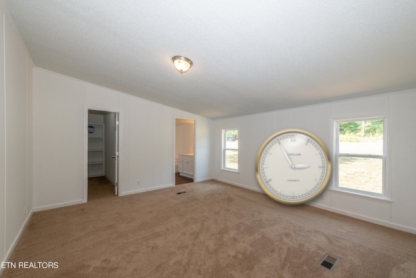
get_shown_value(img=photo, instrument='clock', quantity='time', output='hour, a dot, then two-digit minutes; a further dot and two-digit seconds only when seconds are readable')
2.55
